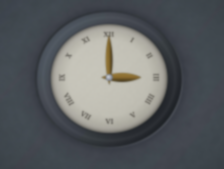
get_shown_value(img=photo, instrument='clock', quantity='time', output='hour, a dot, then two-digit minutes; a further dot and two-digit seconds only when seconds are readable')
3.00
